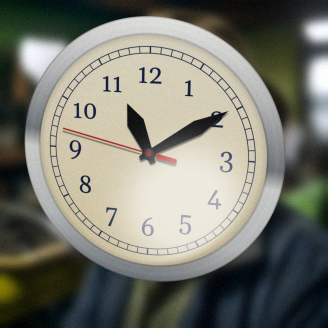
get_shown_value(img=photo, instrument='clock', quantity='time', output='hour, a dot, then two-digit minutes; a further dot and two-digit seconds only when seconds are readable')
11.09.47
